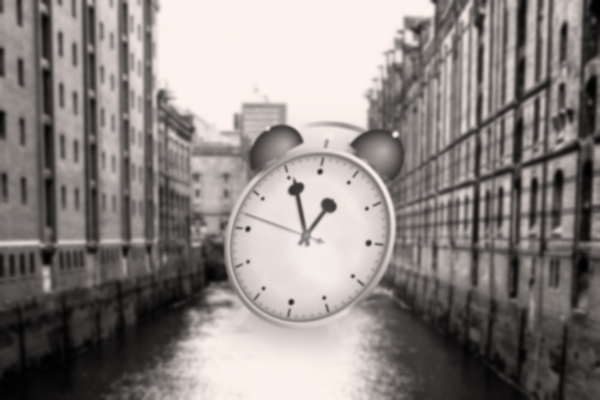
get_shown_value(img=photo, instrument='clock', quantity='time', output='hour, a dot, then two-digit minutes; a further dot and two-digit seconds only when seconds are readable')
12.55.47
